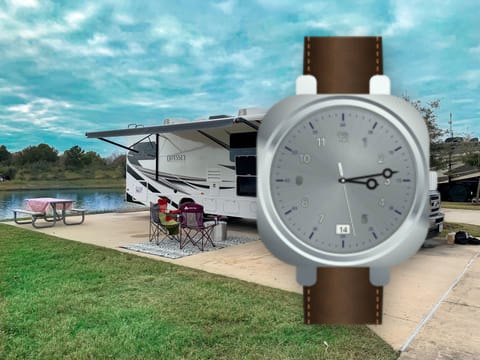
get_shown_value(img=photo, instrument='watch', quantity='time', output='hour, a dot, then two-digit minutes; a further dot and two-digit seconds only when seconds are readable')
3.13.28
